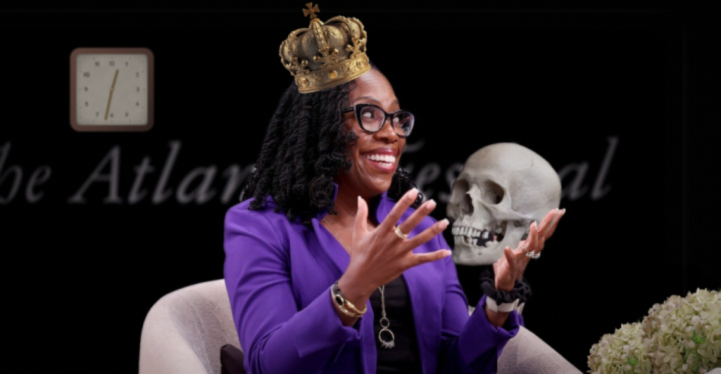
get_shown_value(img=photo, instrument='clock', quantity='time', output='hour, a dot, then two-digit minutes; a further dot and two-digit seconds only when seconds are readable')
12.32
